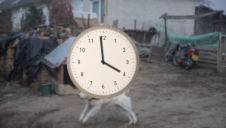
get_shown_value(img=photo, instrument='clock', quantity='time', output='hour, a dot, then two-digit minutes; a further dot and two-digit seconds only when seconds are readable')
3.59
